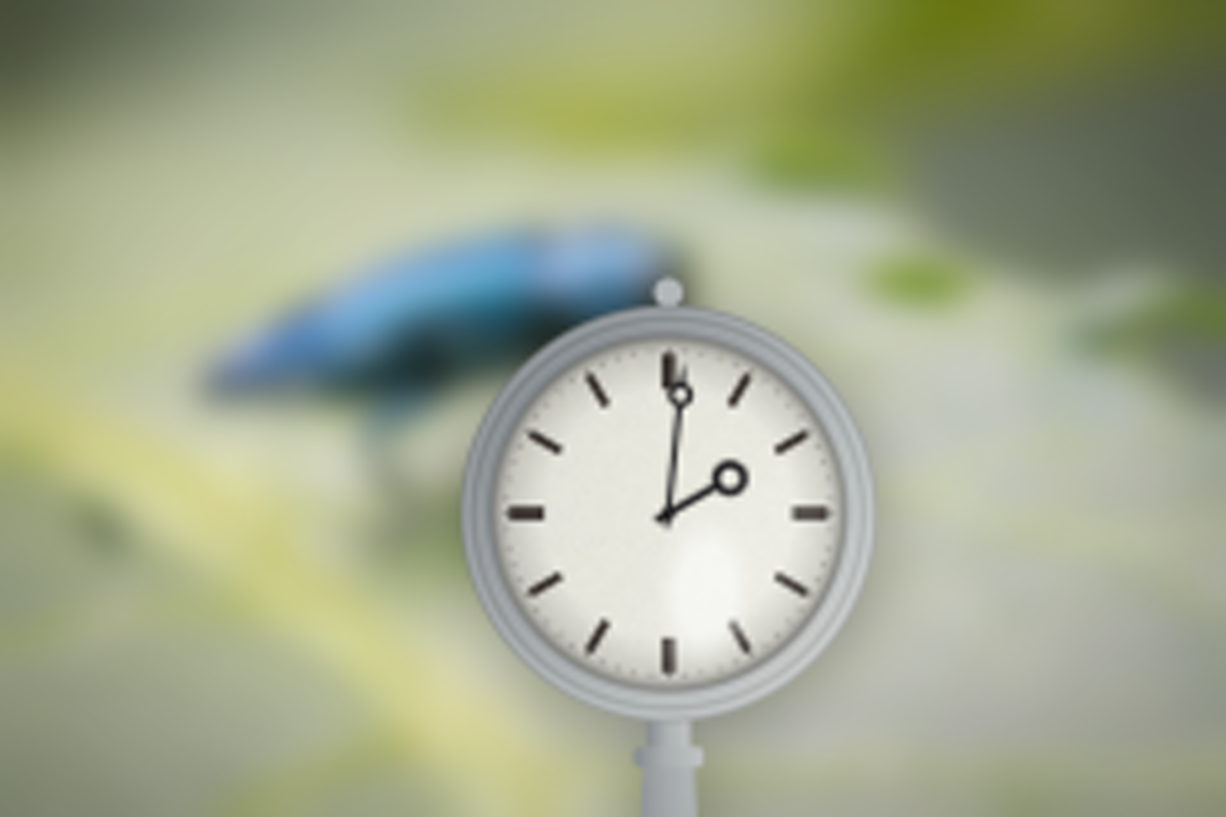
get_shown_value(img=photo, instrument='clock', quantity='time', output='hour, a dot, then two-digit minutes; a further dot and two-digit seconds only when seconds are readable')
2.01
